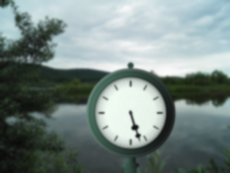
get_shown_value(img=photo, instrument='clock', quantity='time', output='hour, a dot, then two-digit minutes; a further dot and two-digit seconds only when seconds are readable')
5.27
